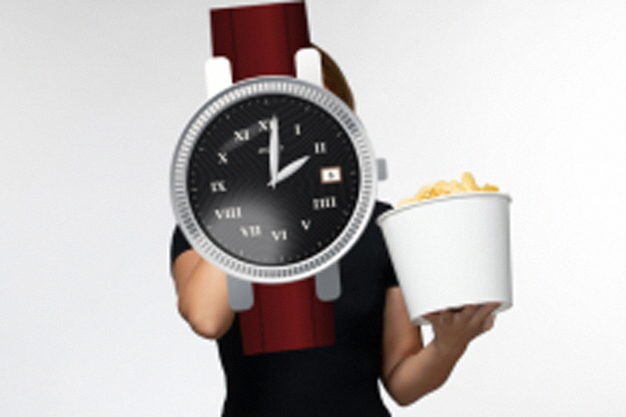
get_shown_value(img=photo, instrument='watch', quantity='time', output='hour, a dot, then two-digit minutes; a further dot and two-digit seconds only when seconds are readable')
2.01
